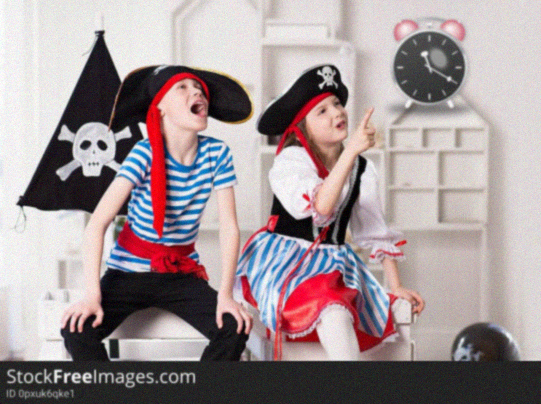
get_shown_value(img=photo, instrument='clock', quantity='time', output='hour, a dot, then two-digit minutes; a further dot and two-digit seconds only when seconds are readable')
11.20
